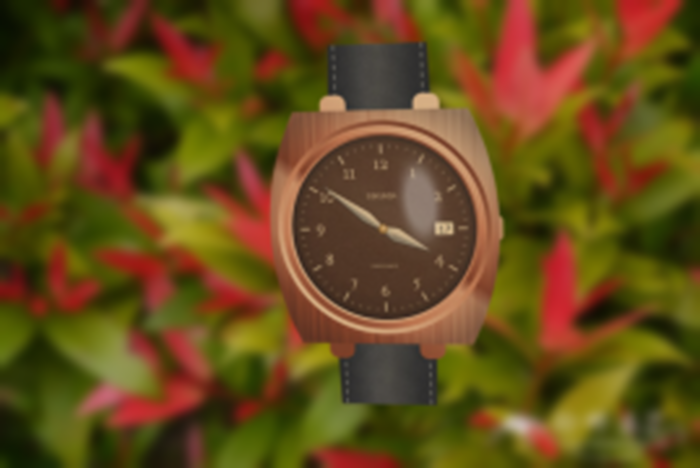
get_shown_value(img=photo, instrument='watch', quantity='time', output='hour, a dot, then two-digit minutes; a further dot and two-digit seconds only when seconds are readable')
3.51
